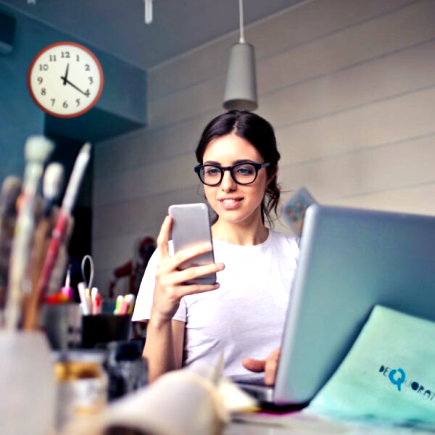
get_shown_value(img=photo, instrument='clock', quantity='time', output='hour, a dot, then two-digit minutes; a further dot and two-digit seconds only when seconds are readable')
12.21
